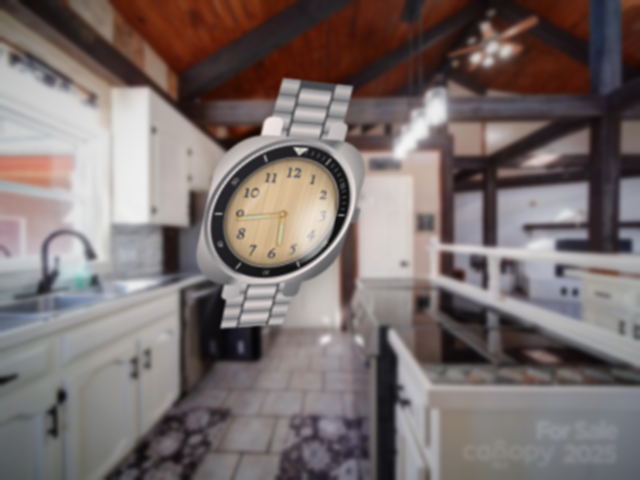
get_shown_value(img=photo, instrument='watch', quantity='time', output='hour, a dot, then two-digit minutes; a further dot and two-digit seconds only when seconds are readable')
5.44
